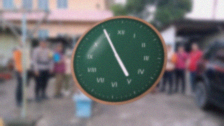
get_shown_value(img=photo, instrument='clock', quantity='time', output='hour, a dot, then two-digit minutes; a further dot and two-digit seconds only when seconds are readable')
4.55
